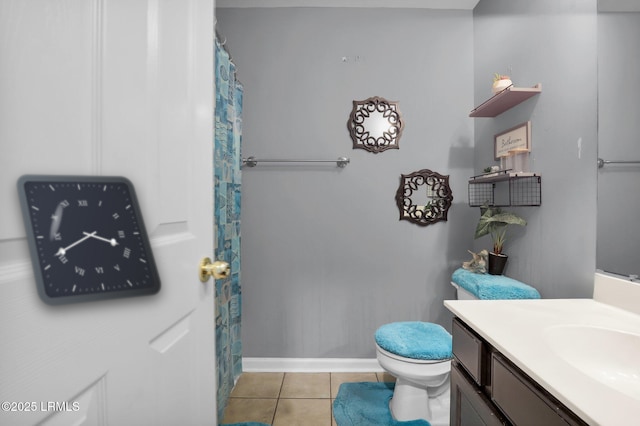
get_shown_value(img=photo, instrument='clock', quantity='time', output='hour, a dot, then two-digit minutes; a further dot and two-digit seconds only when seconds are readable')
3.41
